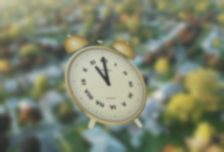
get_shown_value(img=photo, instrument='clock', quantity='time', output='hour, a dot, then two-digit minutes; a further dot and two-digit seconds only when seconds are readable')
11.00
